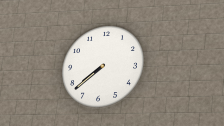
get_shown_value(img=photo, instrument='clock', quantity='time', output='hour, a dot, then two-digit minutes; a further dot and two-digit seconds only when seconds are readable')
7.38
